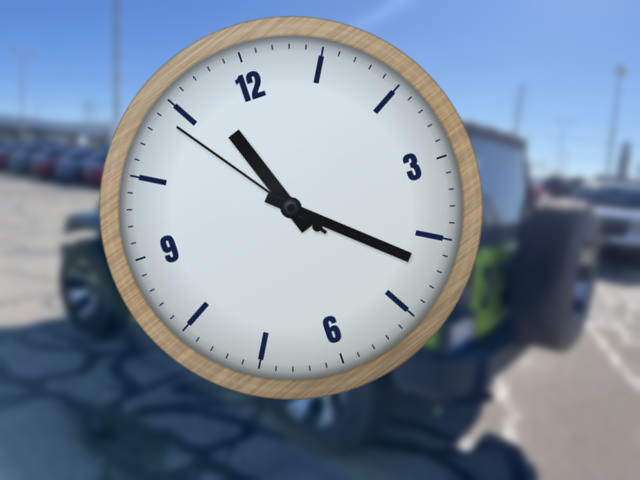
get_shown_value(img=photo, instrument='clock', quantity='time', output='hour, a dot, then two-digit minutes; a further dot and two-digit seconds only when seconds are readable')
11.21.54
